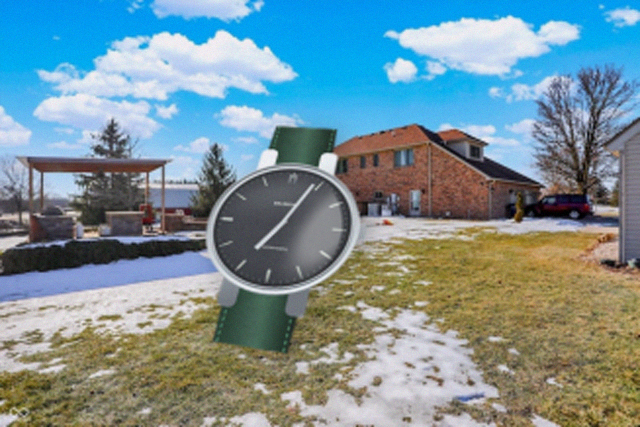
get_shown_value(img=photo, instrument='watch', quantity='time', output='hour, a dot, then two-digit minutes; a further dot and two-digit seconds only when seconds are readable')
7.04
